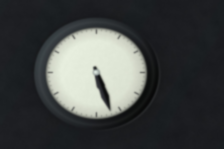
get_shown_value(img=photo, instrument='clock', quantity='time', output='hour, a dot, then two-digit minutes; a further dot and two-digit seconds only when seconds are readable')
5.27
